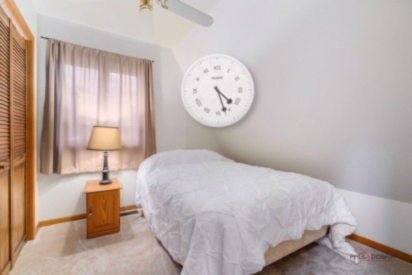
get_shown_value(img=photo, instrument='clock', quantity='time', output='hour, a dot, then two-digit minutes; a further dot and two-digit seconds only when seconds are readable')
4.27
